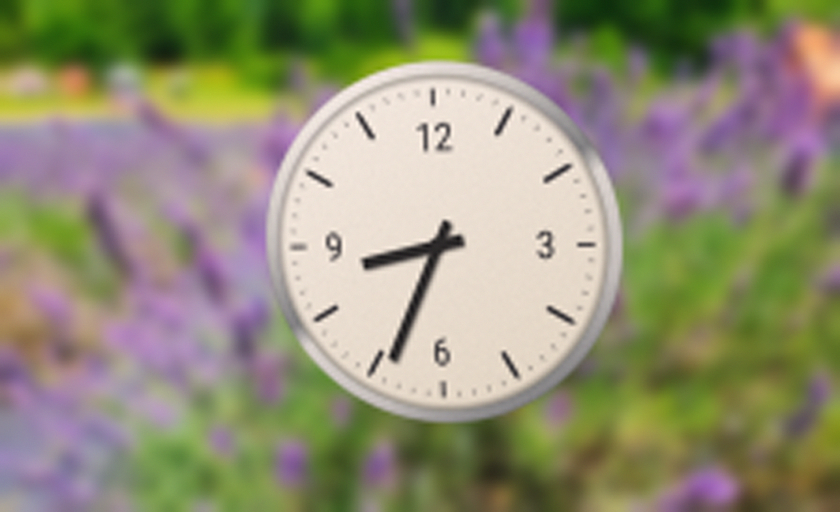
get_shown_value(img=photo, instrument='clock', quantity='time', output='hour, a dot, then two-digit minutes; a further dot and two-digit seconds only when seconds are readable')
8.34
